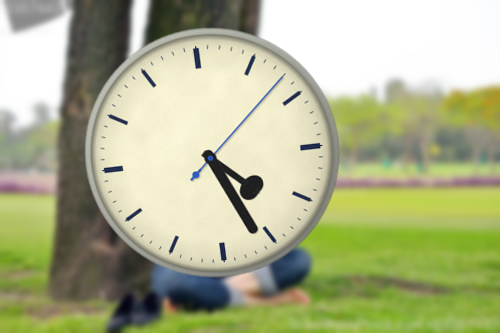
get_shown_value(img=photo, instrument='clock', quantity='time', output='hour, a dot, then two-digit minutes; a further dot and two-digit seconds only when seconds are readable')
4.26.08
